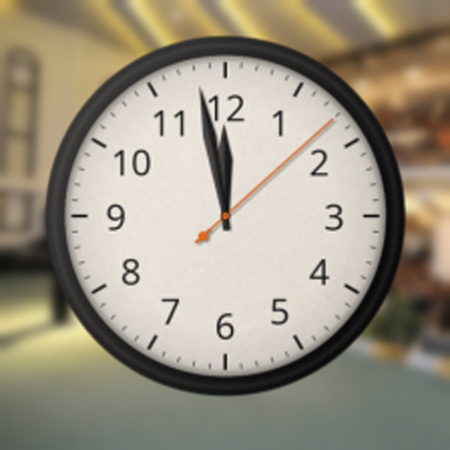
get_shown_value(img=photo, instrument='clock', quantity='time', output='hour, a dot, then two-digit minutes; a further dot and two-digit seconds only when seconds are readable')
11.58.08
